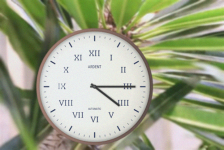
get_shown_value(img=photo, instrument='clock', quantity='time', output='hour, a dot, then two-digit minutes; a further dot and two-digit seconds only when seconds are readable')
4.15
